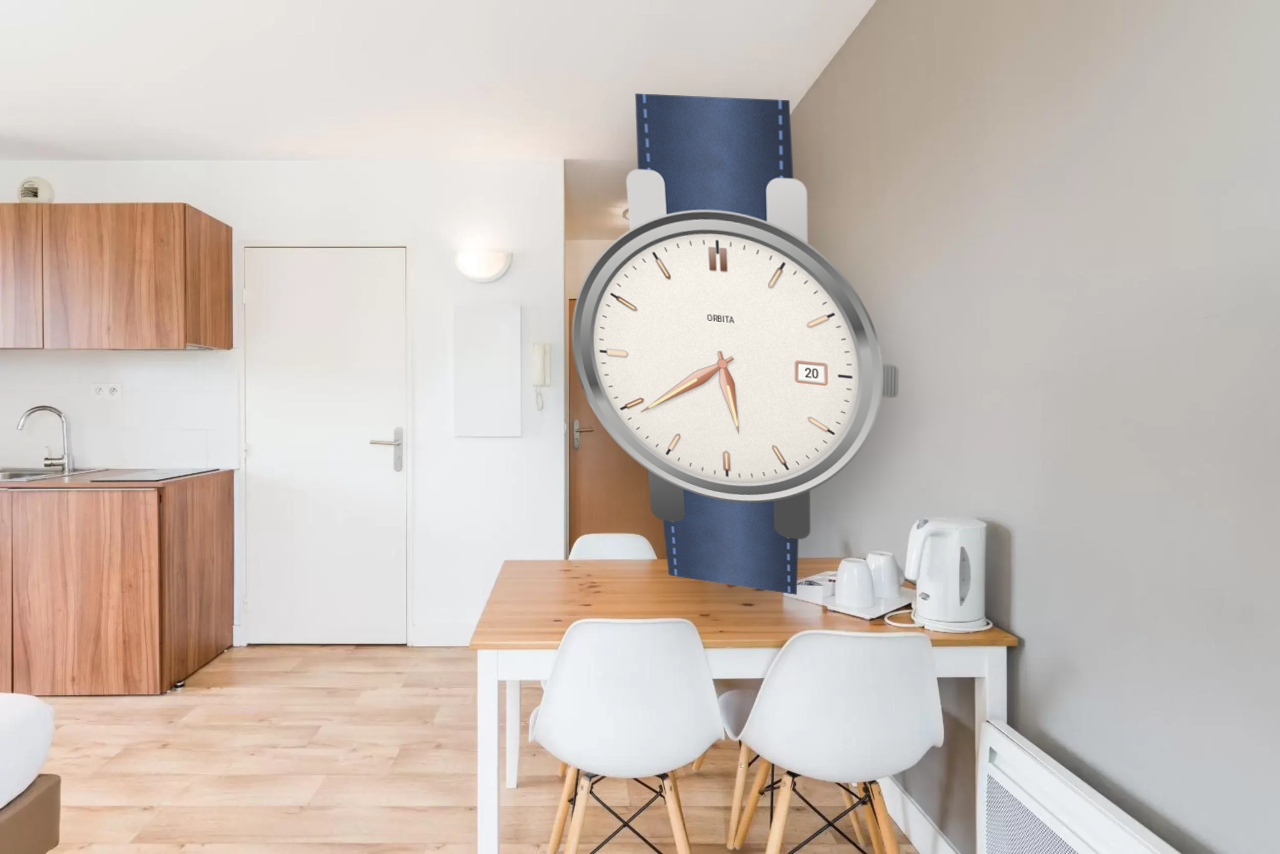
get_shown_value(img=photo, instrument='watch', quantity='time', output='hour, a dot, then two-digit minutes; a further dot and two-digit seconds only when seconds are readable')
5.39
